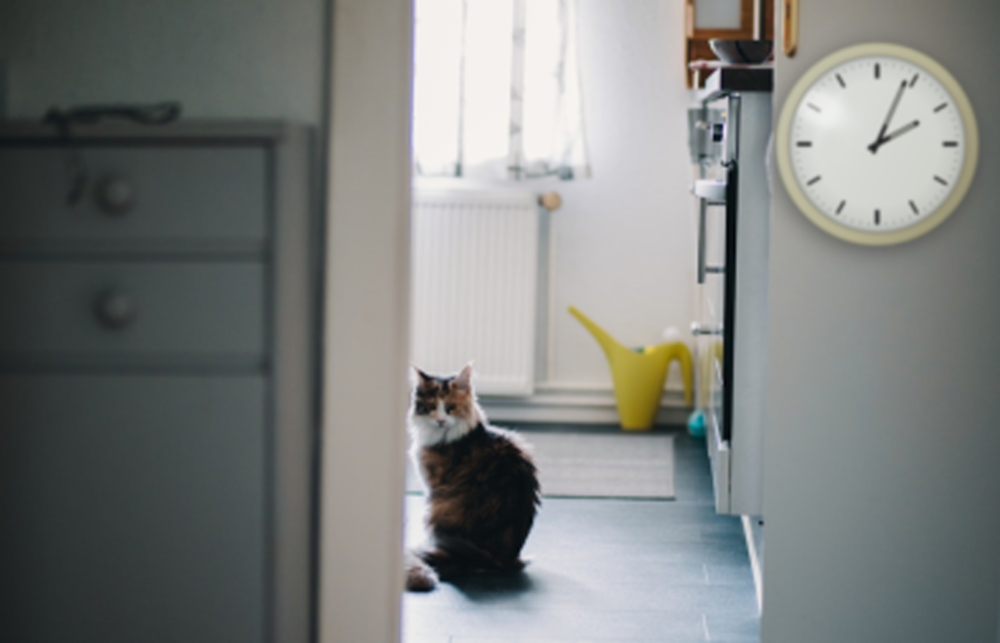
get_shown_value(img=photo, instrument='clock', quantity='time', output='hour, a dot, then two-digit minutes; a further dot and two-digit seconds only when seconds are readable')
2.04
